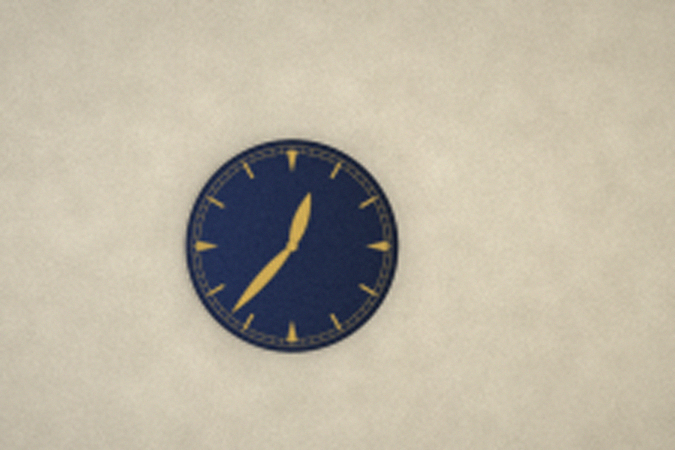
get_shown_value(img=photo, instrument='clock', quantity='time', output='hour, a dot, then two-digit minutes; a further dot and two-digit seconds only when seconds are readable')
12.37
